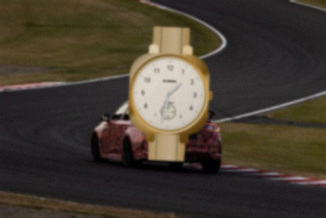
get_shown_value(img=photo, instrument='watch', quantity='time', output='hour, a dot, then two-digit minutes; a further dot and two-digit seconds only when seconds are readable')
1.32
